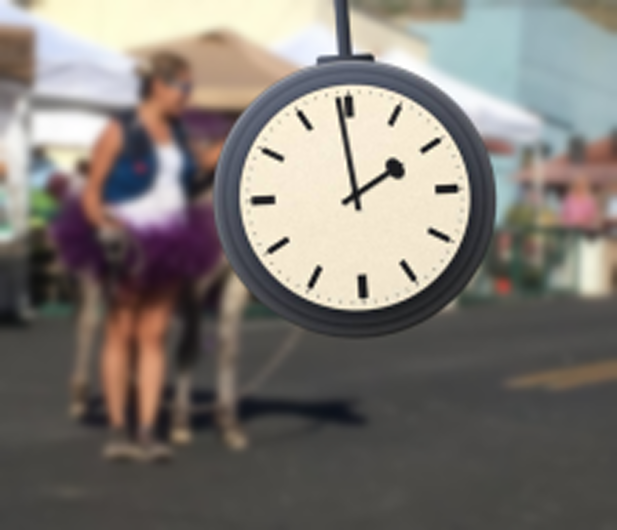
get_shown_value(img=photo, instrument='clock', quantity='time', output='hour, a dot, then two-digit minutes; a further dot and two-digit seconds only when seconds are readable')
1.59
